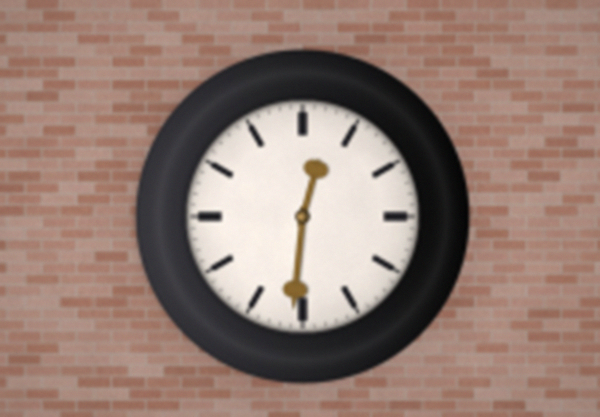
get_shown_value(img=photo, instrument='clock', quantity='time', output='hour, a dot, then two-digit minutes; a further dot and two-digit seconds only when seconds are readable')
12.31
